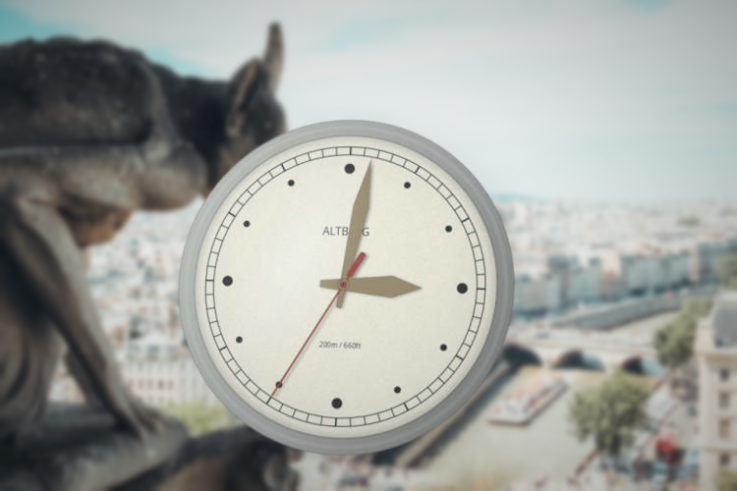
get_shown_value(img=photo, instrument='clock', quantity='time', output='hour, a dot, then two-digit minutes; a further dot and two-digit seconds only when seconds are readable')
3.01.35
